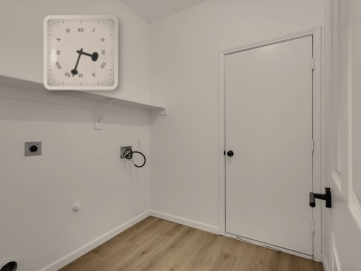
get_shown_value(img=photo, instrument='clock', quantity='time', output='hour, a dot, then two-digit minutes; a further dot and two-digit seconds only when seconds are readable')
3.33
